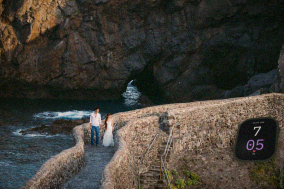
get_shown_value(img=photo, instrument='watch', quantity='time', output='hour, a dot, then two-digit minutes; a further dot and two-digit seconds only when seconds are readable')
7.05
